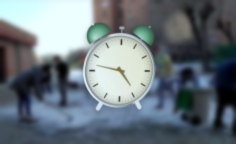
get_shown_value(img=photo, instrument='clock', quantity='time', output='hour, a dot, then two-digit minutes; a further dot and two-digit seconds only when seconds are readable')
4.47
